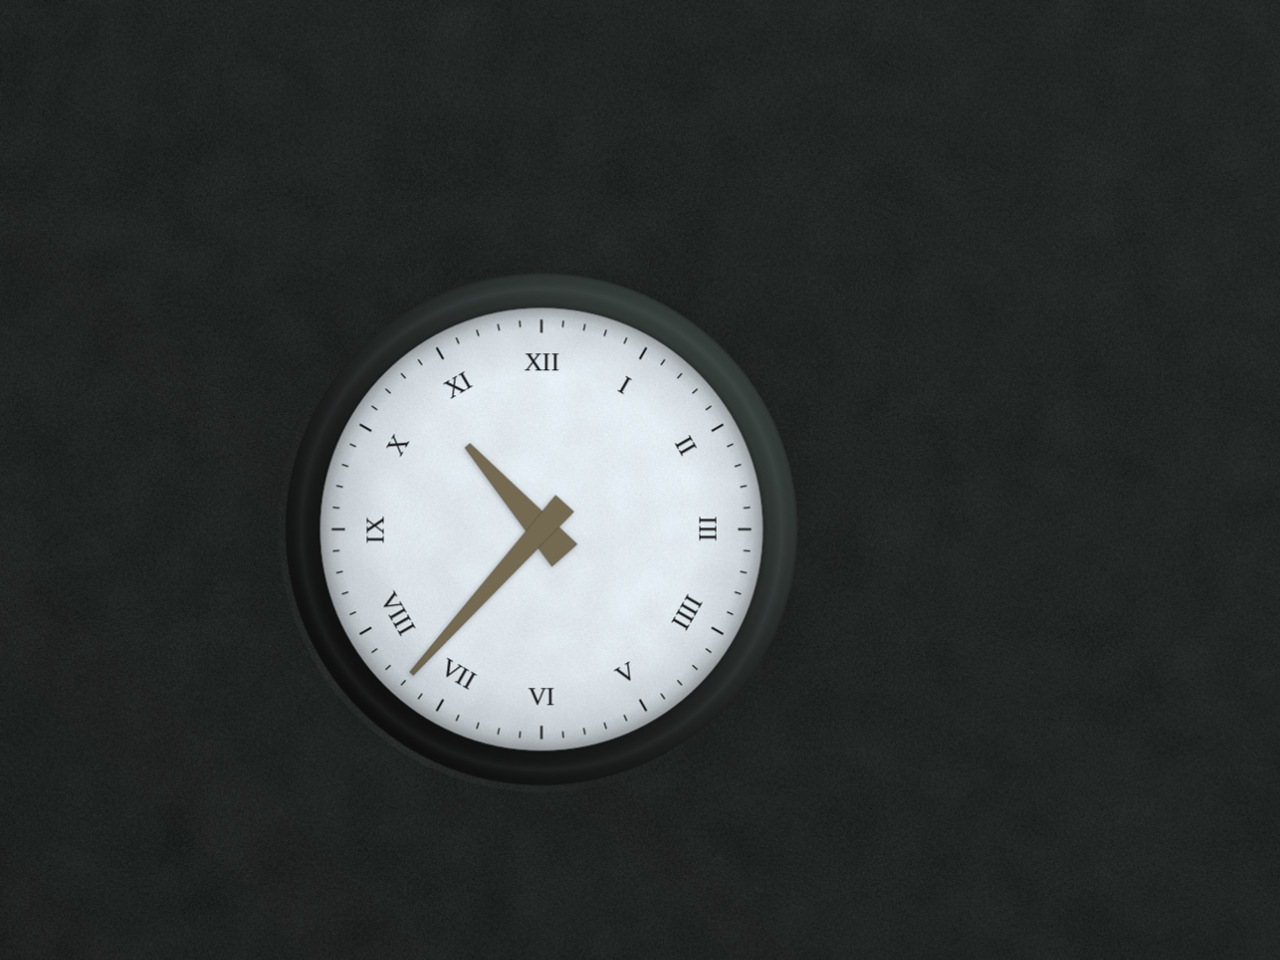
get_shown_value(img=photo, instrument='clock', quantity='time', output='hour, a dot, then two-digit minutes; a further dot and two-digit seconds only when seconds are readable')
10.37
